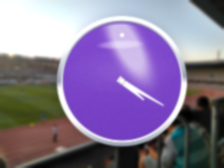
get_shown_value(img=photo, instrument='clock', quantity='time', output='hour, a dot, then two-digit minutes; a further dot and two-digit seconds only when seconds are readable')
4.20
